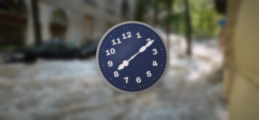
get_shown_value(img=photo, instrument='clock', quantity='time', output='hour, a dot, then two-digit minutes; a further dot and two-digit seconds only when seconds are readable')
8.11
